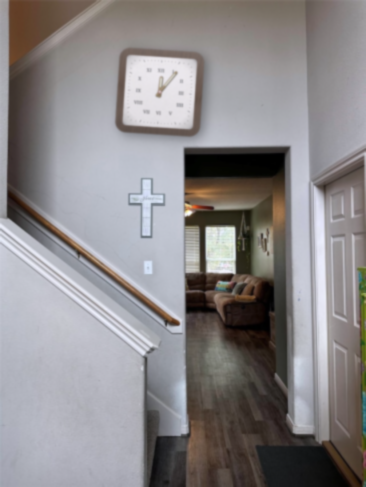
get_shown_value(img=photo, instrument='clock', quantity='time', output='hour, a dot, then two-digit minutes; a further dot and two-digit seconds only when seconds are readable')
12.06
